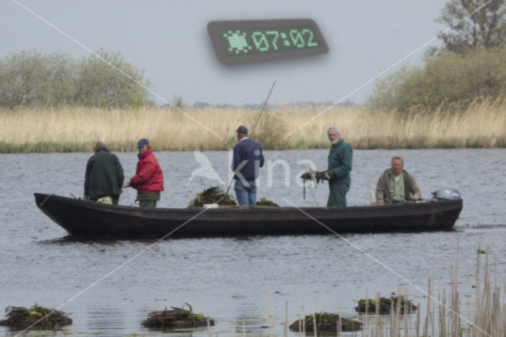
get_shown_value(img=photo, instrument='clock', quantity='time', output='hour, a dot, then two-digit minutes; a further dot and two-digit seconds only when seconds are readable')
7.02
